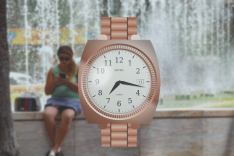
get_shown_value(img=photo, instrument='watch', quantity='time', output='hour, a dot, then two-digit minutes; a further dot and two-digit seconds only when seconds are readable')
7.17
